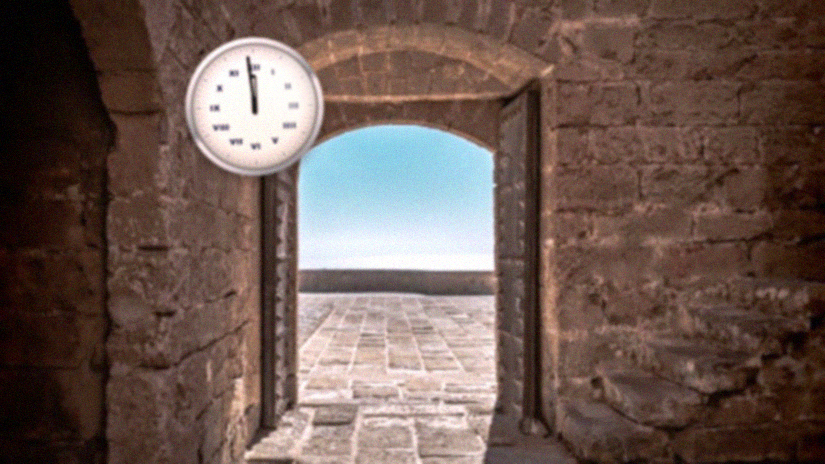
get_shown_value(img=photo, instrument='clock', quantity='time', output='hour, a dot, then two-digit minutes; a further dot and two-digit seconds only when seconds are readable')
11.59
